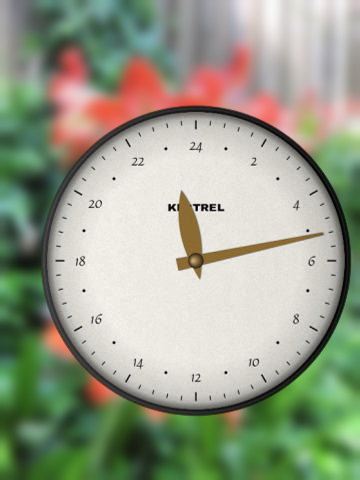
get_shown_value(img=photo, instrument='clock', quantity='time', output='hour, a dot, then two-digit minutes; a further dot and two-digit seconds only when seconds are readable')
23.13
